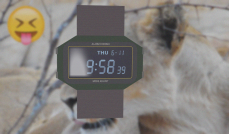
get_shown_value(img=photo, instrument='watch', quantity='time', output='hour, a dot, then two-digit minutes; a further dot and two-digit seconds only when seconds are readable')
9.58.39
